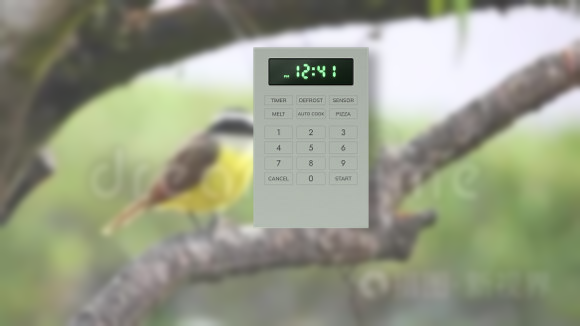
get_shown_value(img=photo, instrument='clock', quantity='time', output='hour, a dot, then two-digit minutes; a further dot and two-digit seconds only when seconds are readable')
12.41
